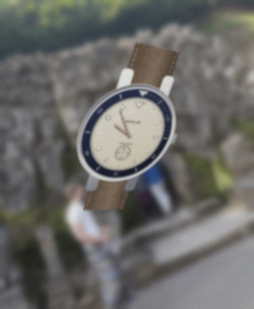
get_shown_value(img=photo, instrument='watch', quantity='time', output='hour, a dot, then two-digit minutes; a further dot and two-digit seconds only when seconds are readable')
9.54
